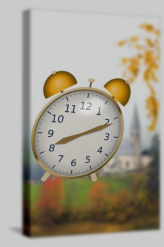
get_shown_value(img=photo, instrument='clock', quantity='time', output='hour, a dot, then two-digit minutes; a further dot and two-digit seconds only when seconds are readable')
8.11
